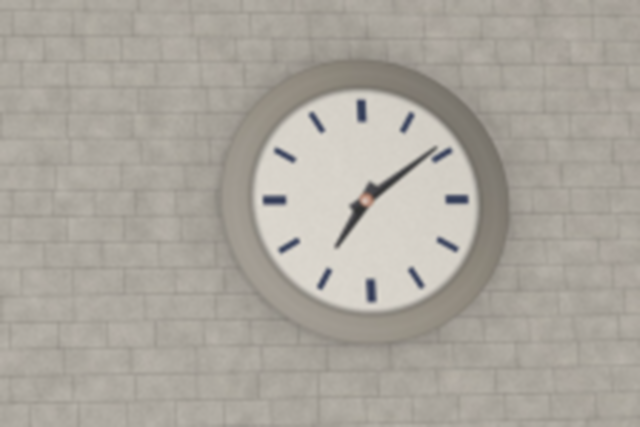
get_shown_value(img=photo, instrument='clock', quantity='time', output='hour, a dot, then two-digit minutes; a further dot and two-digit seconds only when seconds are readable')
7.09
